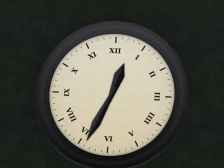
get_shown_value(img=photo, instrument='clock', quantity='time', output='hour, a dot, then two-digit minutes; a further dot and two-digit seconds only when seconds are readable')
12.34
